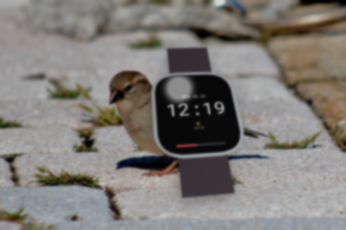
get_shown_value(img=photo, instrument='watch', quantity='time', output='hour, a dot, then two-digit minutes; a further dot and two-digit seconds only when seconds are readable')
12.19
